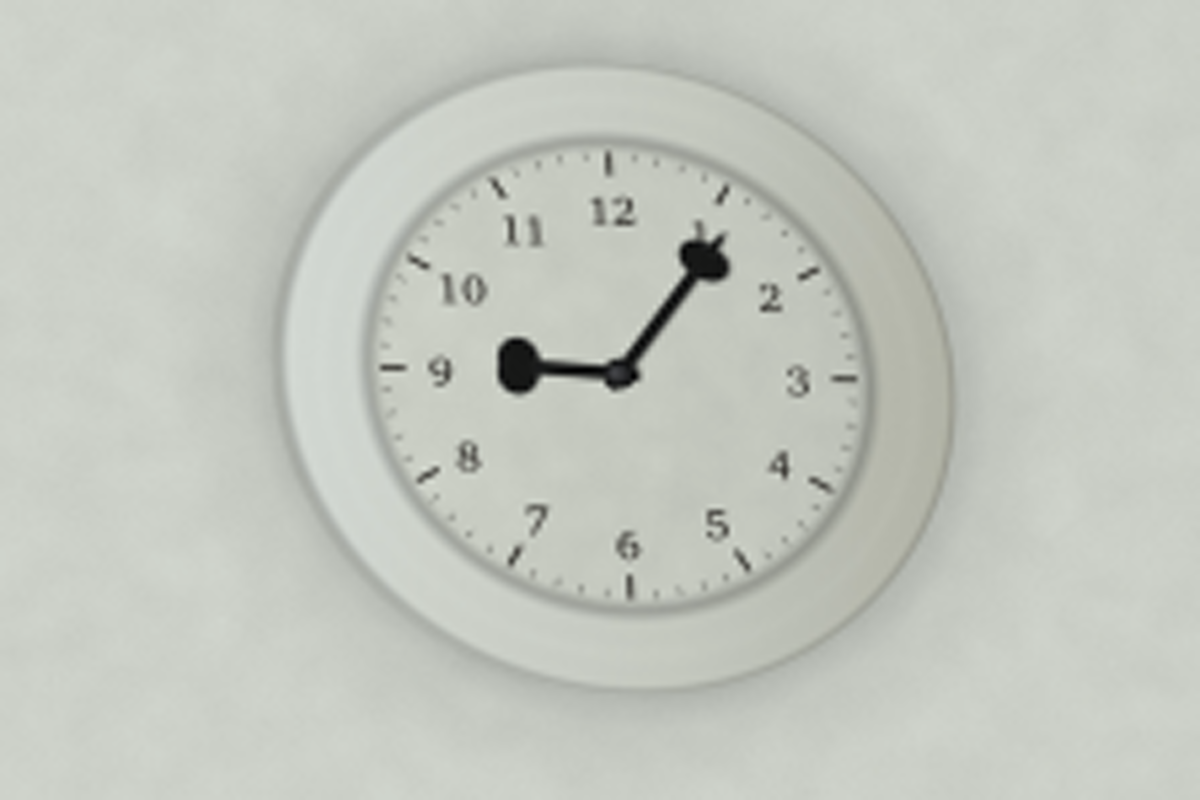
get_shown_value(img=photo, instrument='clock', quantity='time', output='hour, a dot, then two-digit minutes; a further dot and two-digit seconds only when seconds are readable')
9.06
